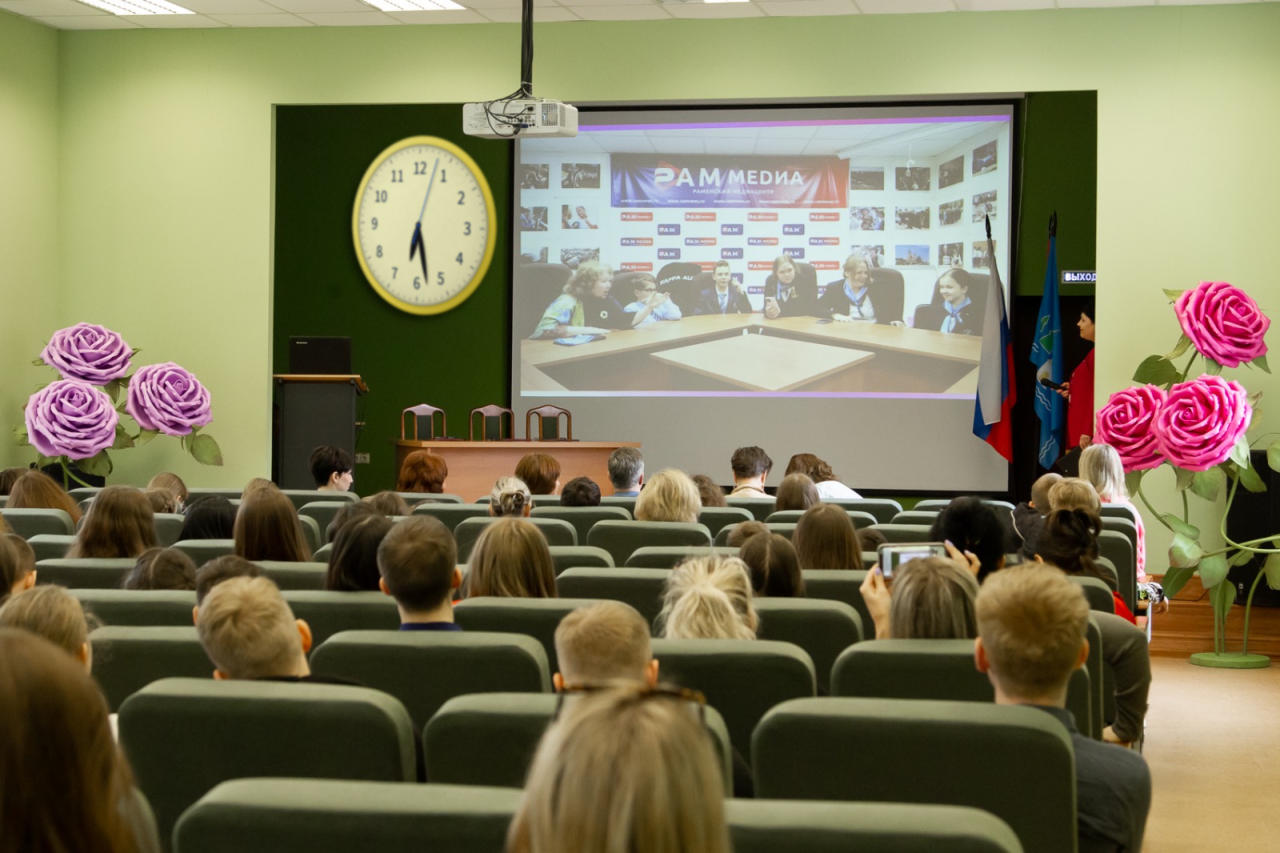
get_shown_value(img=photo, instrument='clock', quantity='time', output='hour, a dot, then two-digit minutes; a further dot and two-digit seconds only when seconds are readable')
6.28.03
